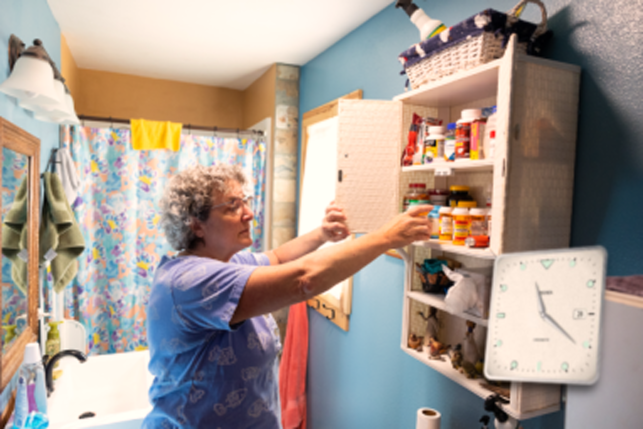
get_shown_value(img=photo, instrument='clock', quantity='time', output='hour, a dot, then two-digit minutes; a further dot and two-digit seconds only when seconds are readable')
11.21
